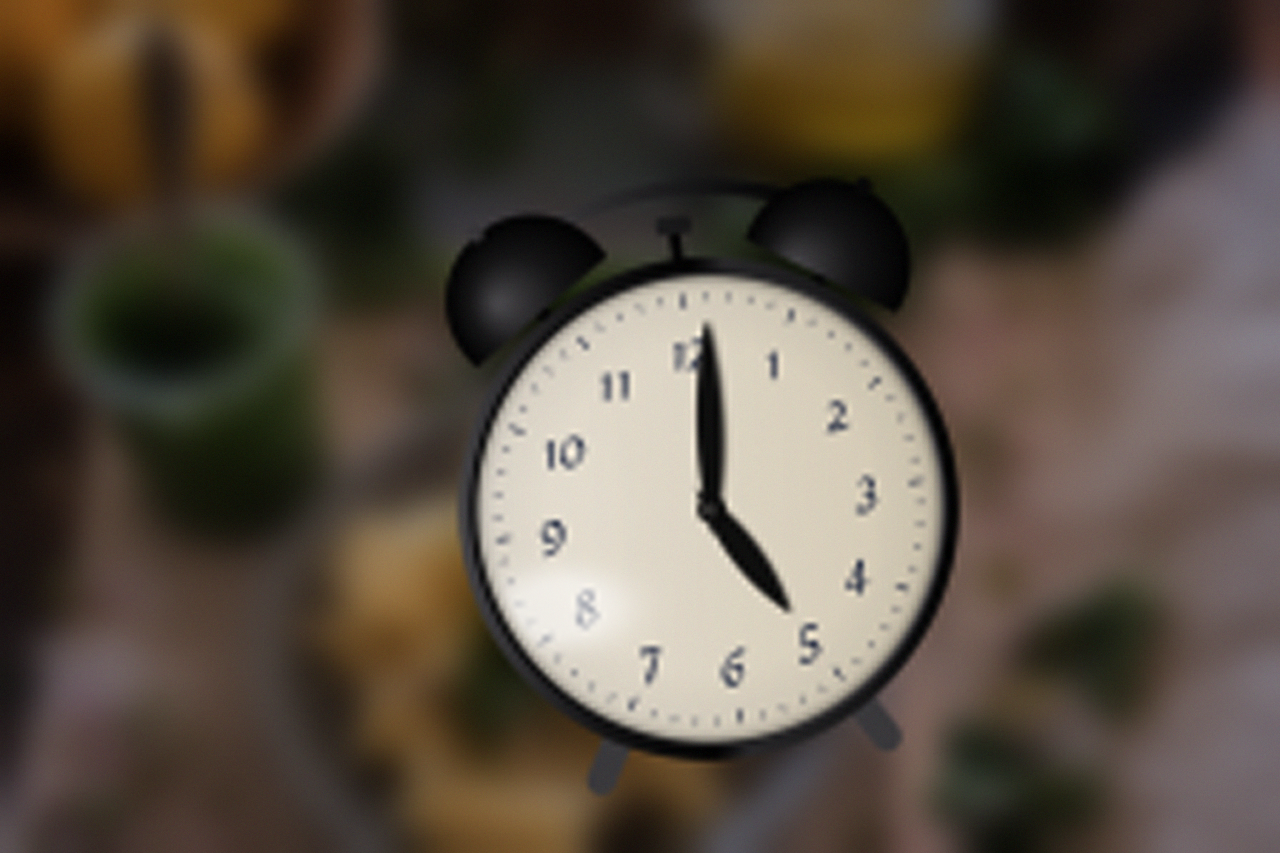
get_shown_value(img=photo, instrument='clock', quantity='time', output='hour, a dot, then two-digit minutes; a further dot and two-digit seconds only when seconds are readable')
5.01
